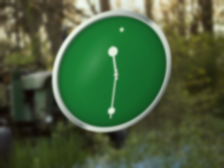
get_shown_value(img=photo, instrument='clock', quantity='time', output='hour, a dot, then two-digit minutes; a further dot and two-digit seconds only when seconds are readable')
11.30
